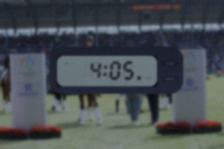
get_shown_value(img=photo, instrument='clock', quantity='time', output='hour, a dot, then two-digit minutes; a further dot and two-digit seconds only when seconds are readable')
4.05
